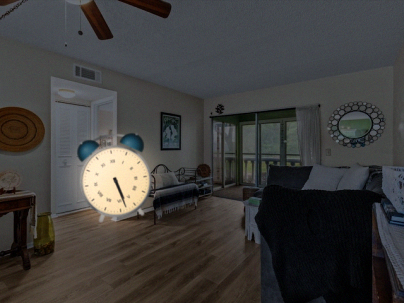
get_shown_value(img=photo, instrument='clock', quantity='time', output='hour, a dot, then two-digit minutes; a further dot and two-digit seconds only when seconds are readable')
5.28
